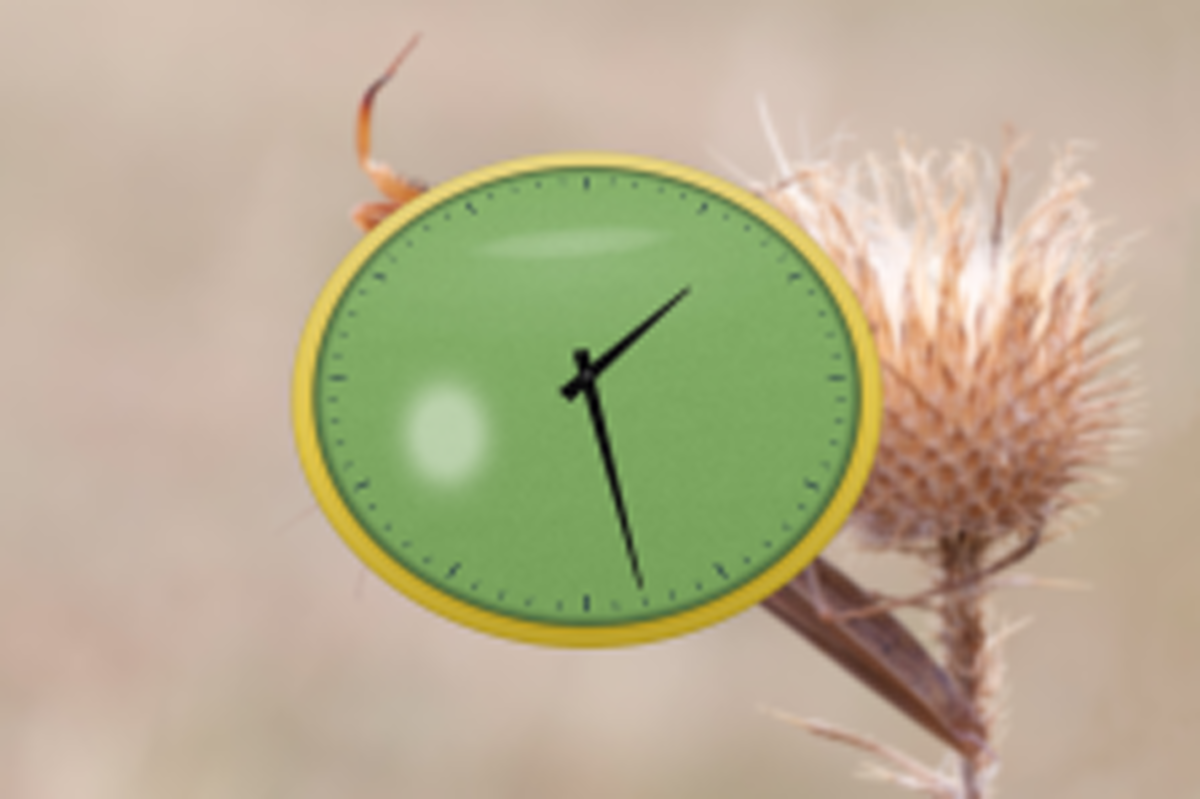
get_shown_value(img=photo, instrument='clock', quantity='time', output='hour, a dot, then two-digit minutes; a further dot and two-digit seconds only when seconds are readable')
1.28
